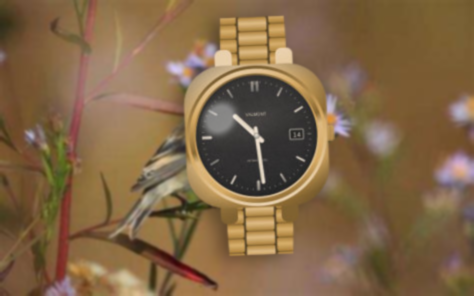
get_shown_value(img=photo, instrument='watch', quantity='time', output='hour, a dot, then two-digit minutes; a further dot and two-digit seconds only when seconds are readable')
10.29
